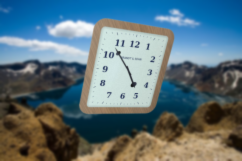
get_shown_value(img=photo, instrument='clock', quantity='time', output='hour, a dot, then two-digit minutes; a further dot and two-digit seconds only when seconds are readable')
4.53
